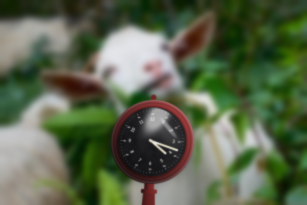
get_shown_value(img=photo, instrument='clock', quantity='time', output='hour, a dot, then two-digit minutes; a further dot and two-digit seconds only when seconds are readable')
4.18
